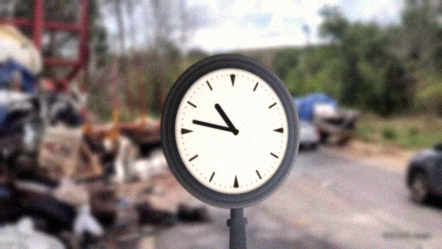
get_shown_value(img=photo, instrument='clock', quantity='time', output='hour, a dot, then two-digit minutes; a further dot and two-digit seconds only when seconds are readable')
10.47
